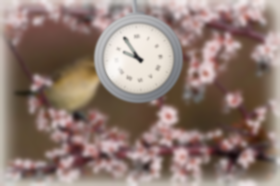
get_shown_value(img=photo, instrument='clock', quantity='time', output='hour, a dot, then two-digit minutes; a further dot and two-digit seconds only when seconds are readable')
9.55
